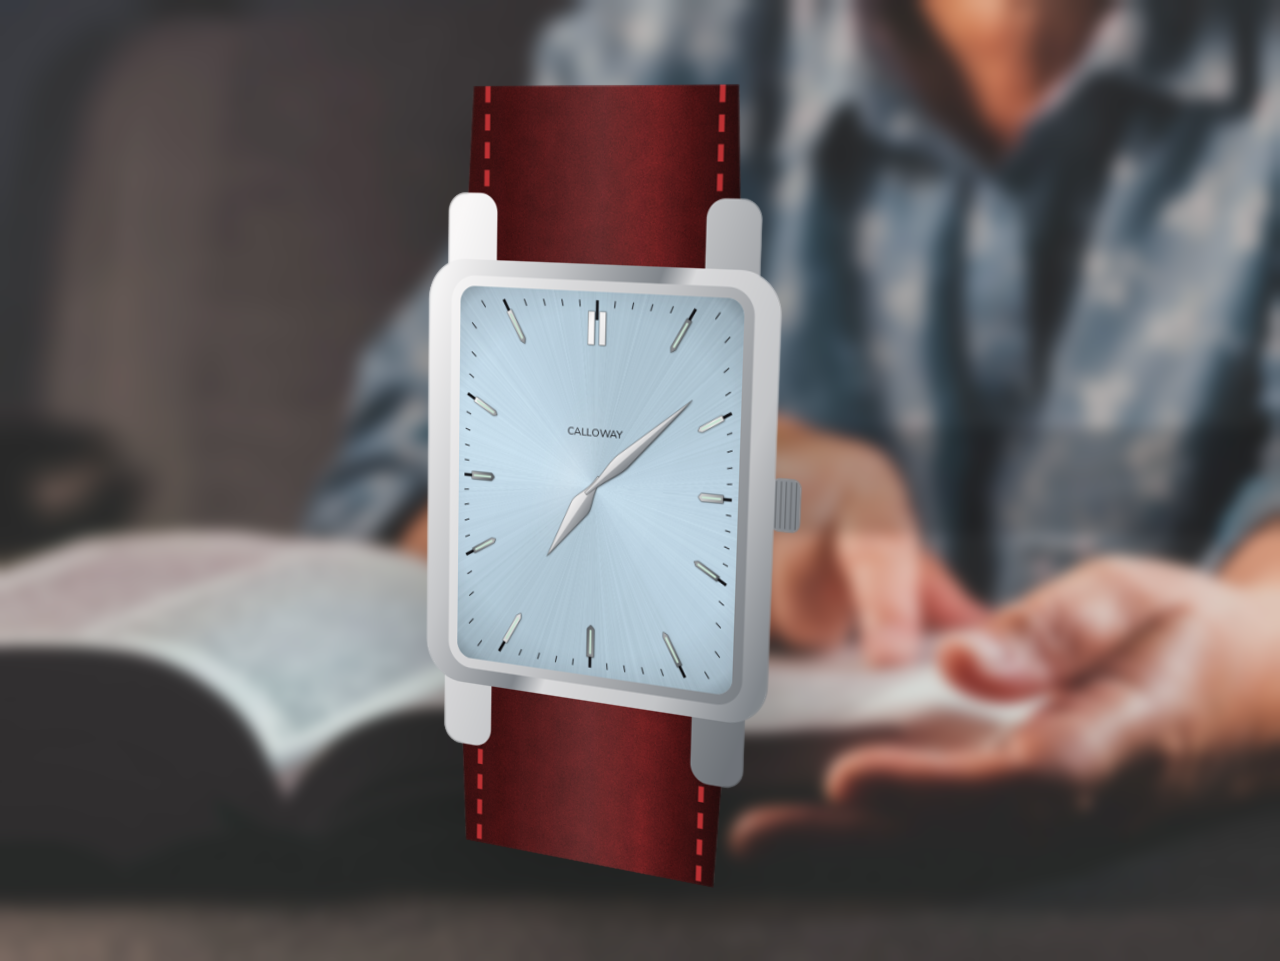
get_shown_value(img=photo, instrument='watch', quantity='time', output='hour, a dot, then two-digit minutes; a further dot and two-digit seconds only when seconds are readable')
7.08
